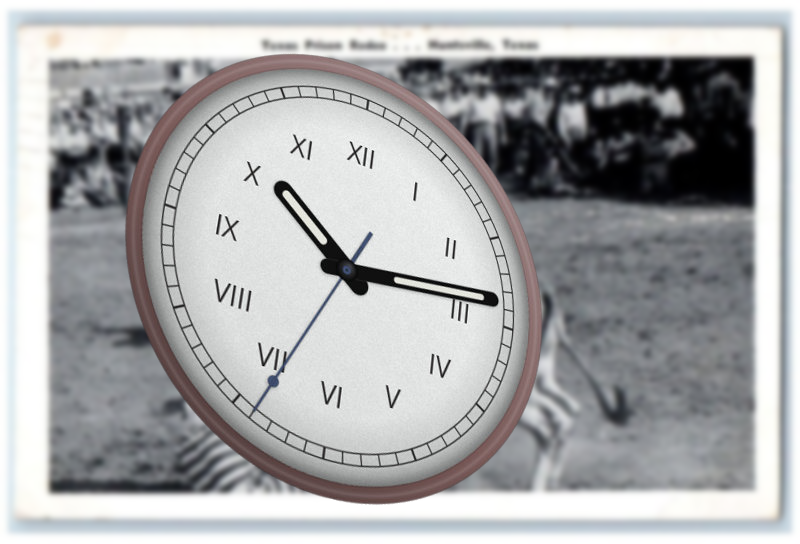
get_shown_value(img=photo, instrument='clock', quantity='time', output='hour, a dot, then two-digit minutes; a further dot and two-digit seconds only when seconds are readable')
10.13.34
